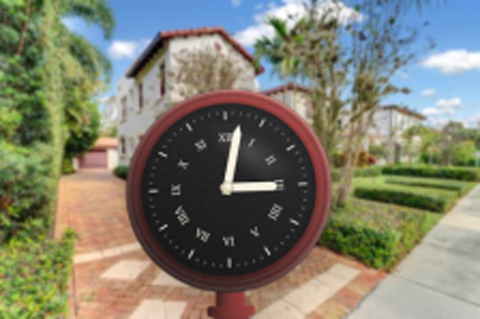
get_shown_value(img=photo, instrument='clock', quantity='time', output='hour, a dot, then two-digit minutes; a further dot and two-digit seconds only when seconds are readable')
3.02
